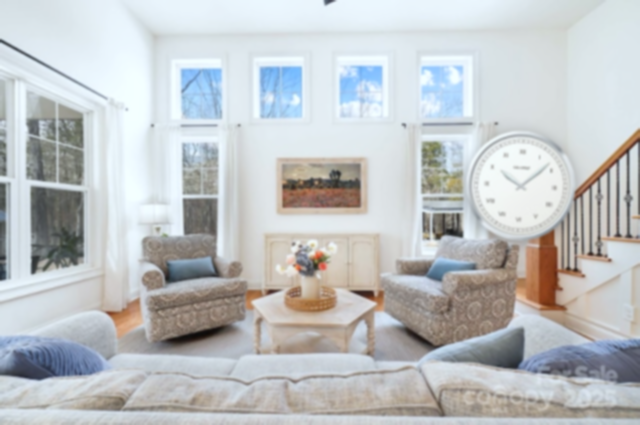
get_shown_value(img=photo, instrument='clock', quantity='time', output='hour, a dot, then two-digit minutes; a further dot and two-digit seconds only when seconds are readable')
10.08
